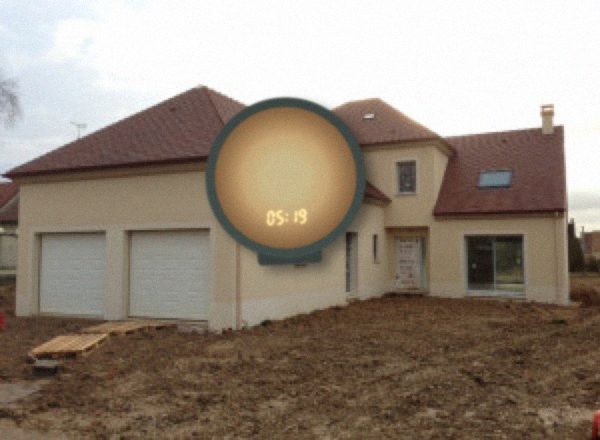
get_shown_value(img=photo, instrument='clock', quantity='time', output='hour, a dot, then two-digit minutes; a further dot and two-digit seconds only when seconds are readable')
5.19
